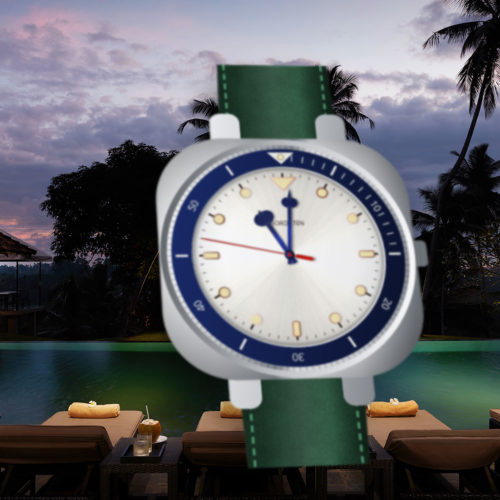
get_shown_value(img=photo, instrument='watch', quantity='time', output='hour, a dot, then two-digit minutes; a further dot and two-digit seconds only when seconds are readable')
11.00.47
